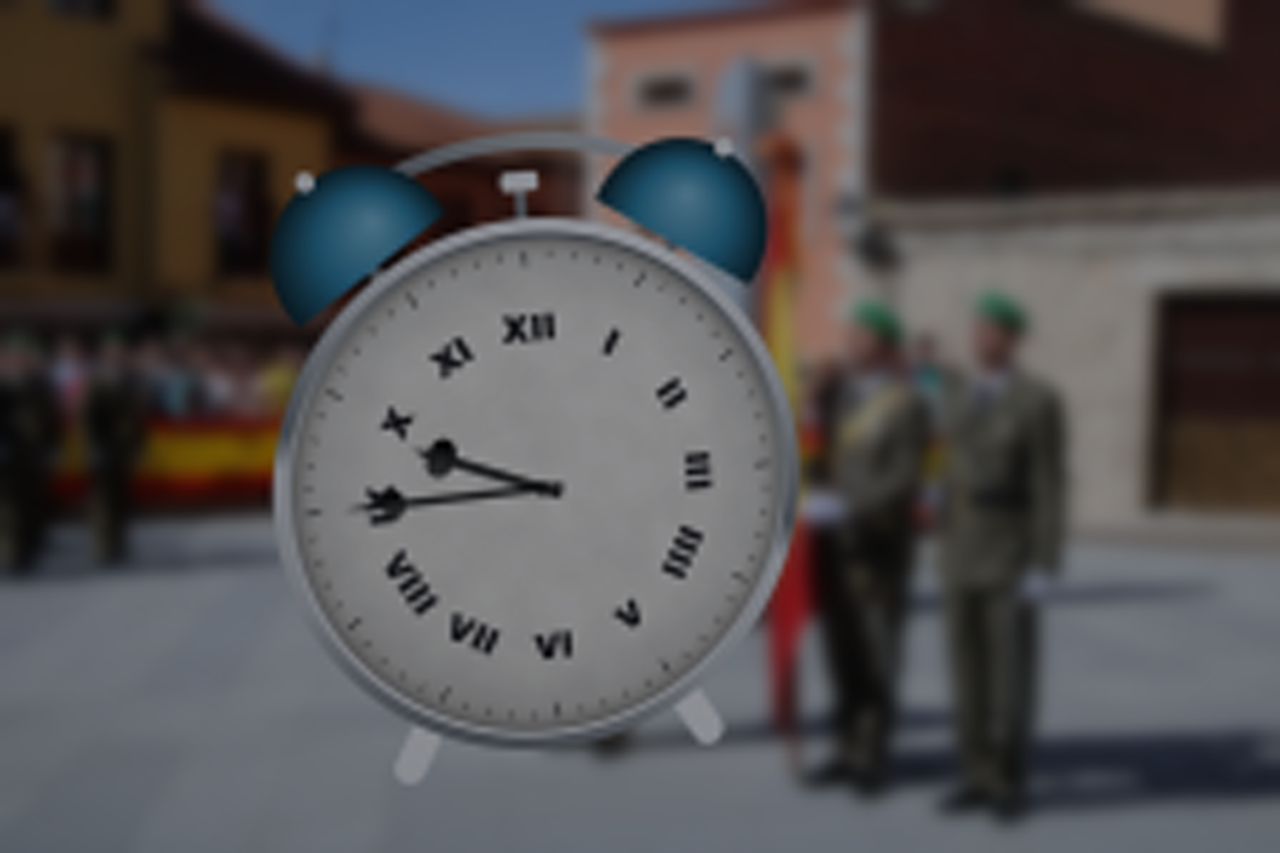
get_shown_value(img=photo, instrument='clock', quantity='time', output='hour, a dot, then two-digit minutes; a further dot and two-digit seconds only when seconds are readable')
9.45
